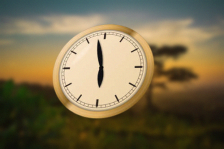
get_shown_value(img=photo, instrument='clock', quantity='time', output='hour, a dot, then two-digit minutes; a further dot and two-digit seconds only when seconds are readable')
5.58
